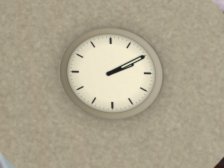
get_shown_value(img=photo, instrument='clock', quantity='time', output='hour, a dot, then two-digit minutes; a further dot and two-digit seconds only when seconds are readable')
2.10
